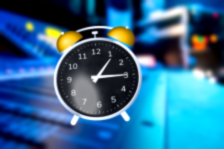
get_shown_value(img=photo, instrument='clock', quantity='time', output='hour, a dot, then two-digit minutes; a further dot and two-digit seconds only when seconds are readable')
1.15
